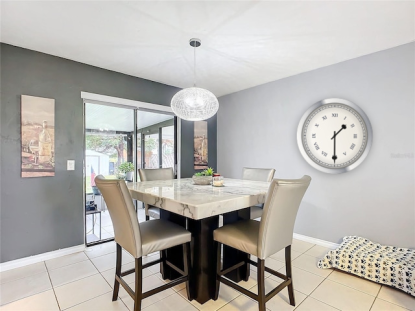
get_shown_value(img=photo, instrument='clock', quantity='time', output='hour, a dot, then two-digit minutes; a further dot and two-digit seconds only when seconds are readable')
1.30
